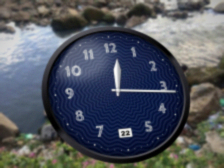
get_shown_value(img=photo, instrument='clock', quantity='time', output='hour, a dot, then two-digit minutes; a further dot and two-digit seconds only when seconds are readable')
12.16
